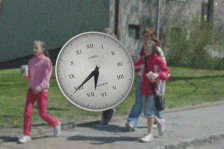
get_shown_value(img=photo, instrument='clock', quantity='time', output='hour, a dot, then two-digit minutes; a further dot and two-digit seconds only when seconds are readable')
6.40
